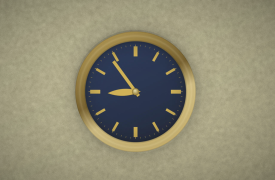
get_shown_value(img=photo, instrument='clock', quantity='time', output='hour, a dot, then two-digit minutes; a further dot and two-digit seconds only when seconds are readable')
8.54
